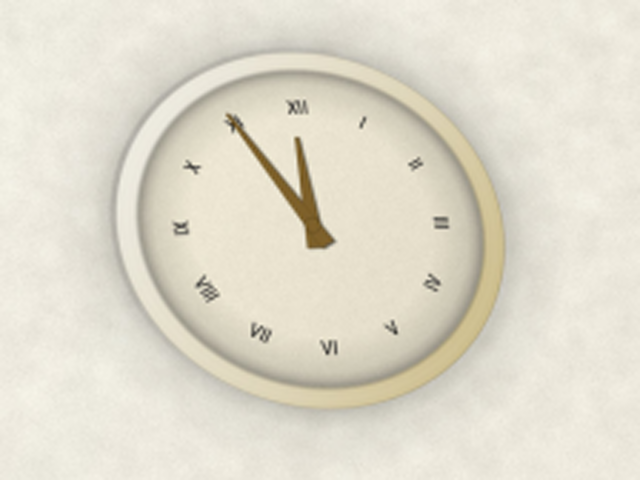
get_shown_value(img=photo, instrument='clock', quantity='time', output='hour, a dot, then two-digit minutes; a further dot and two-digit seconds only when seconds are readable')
11.55
